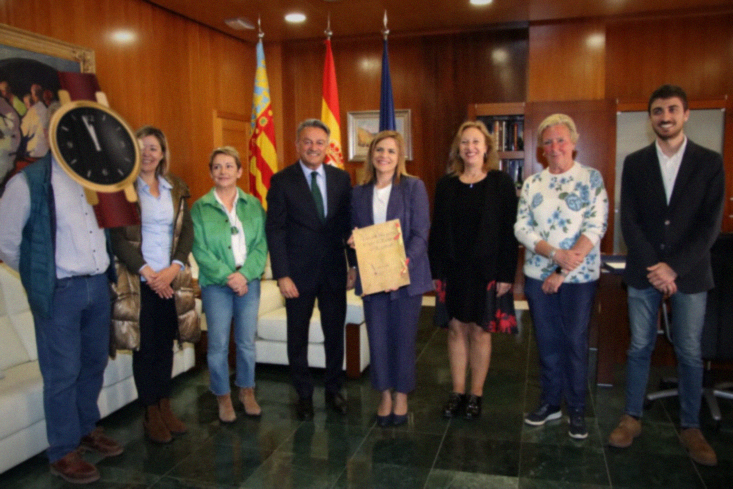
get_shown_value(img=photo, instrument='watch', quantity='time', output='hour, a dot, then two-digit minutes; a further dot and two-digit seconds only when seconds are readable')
11.58
